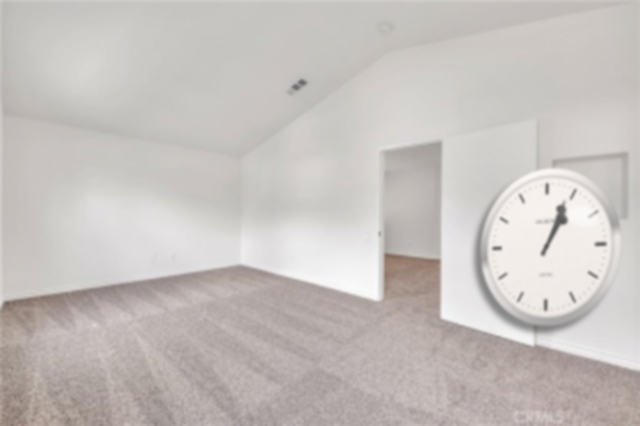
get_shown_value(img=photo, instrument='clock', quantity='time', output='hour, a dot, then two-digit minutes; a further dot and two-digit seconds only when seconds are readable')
1.04
